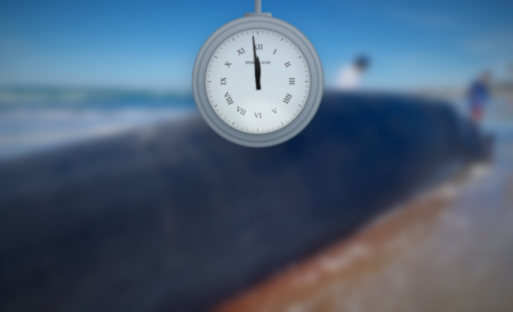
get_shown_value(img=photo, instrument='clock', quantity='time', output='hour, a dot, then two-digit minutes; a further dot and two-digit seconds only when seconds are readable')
11.59
